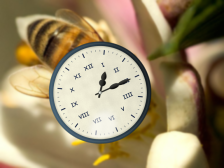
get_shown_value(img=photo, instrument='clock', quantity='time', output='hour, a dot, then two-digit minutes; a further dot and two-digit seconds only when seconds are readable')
1.15
